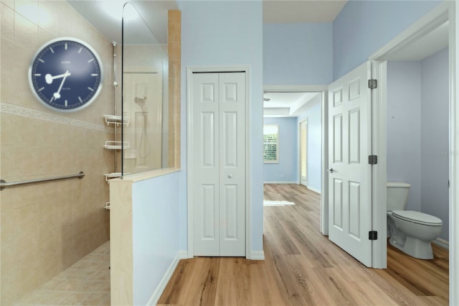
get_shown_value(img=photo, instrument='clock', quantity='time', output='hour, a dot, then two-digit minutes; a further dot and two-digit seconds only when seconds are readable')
8.34
